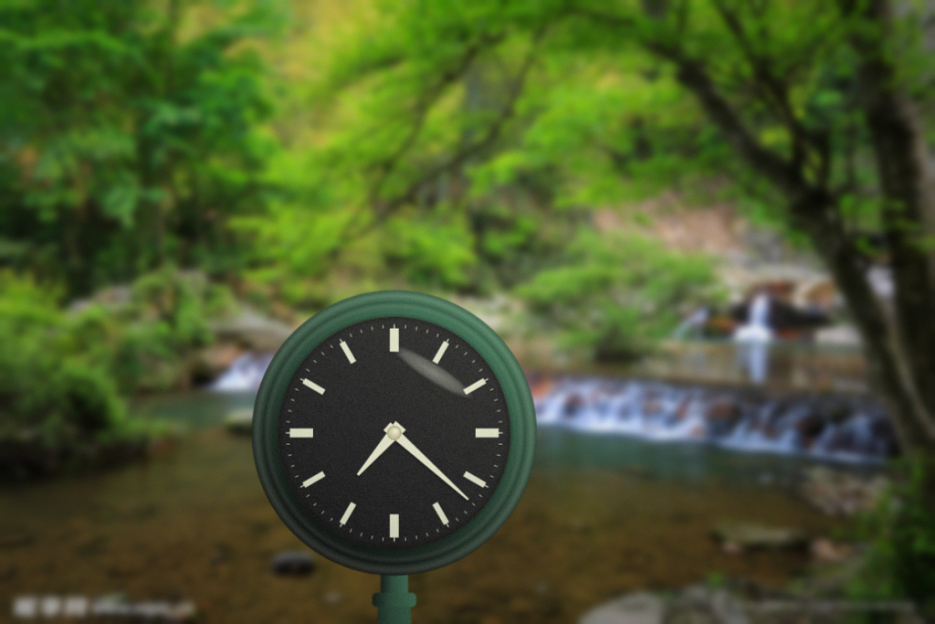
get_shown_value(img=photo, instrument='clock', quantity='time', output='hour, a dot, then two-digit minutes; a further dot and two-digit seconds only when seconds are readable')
7.22
